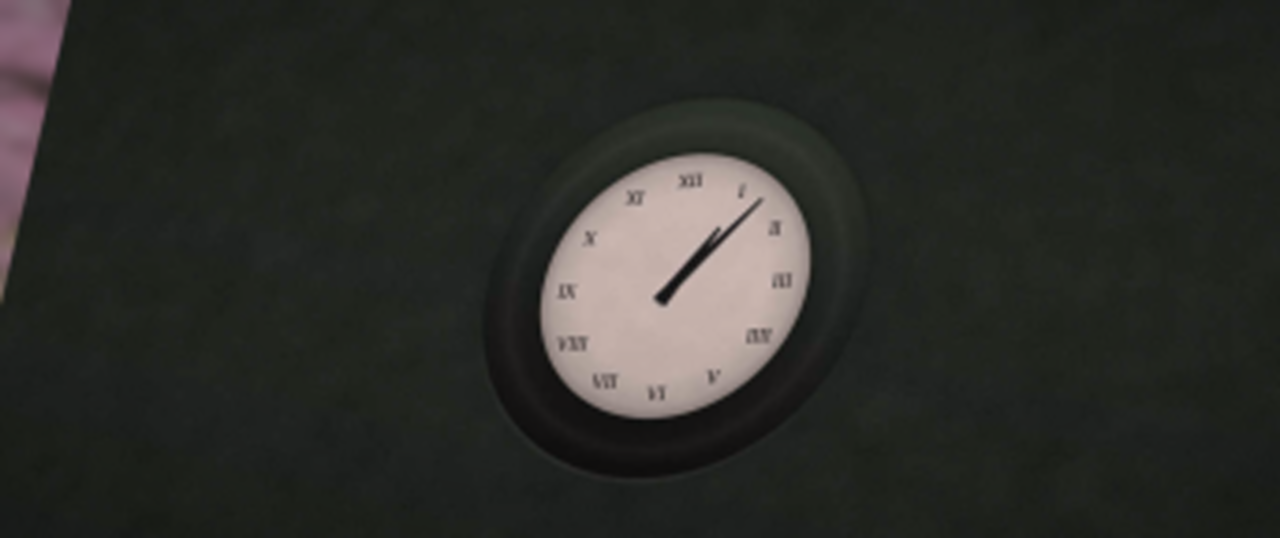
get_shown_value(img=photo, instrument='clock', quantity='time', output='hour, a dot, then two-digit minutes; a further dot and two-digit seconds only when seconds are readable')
1.07
